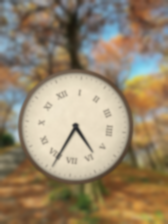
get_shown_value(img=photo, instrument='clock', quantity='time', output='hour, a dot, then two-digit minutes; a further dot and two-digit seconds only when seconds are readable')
5.39
